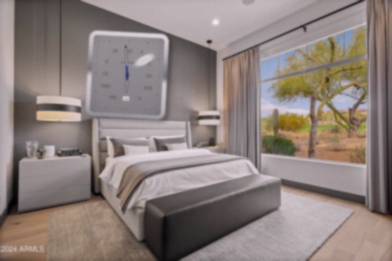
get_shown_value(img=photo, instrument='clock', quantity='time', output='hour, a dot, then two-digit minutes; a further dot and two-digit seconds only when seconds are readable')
5.59
